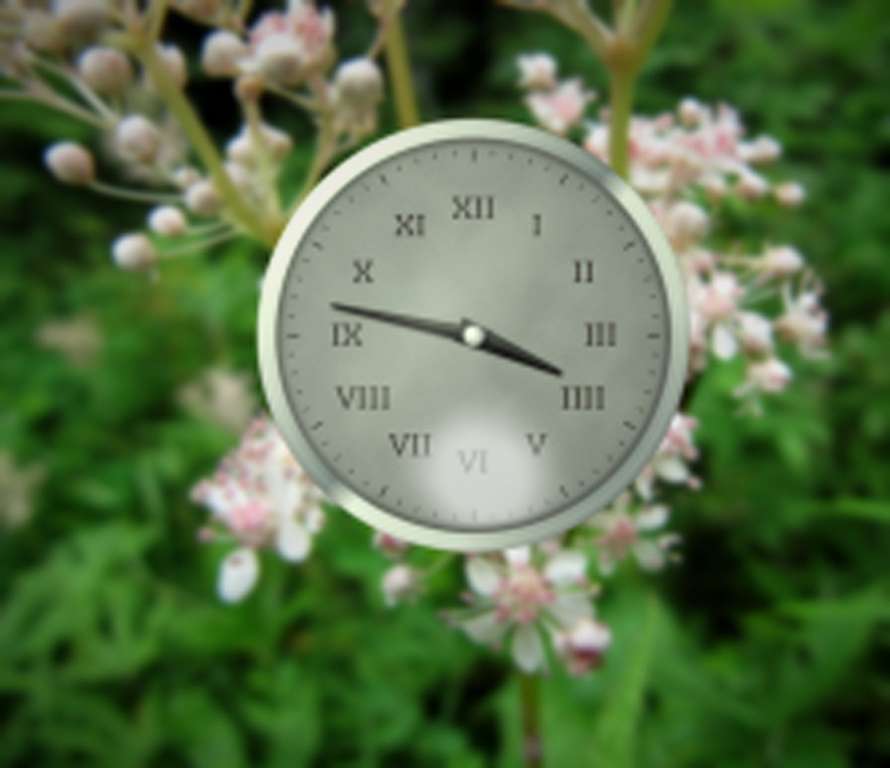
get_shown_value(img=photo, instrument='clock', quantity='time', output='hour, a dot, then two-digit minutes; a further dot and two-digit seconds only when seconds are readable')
3.47
